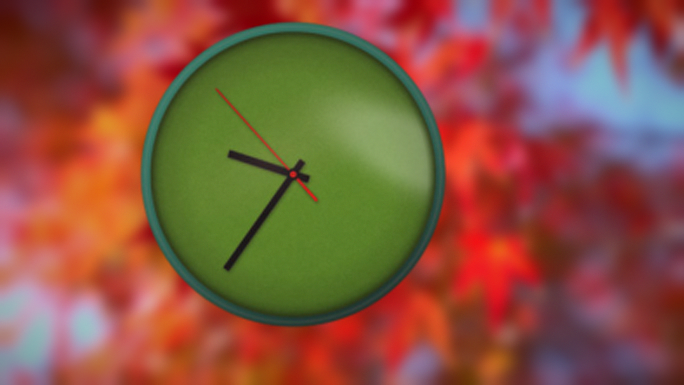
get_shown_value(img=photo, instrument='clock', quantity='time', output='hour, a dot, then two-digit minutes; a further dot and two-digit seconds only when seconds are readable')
9.35.53
